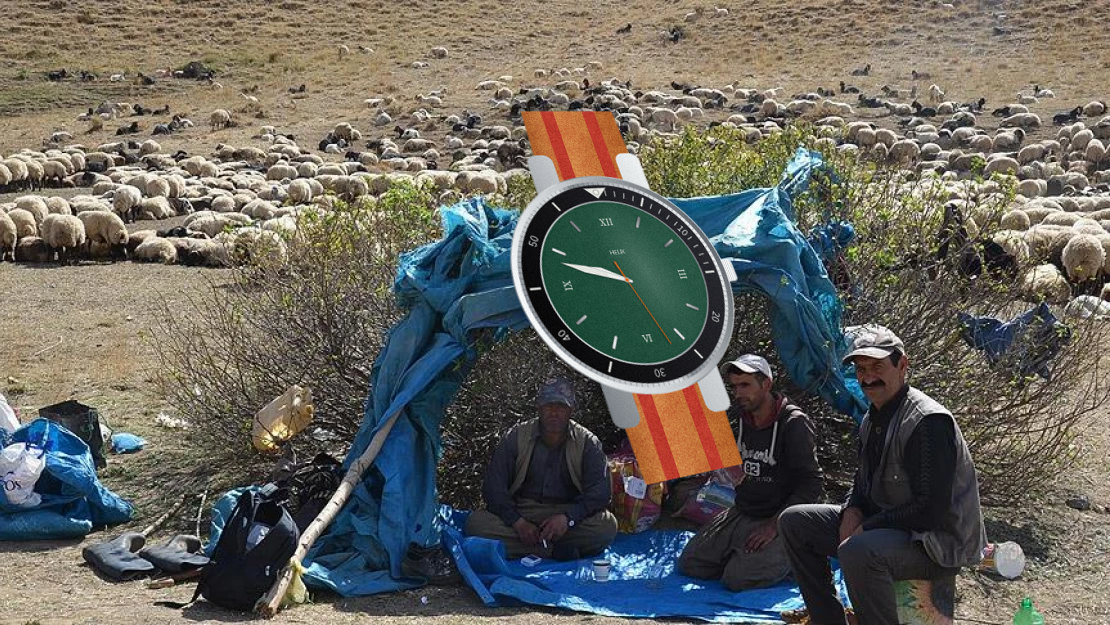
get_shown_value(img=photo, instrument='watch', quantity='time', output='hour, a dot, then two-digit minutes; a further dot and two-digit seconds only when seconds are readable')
9.48.27
